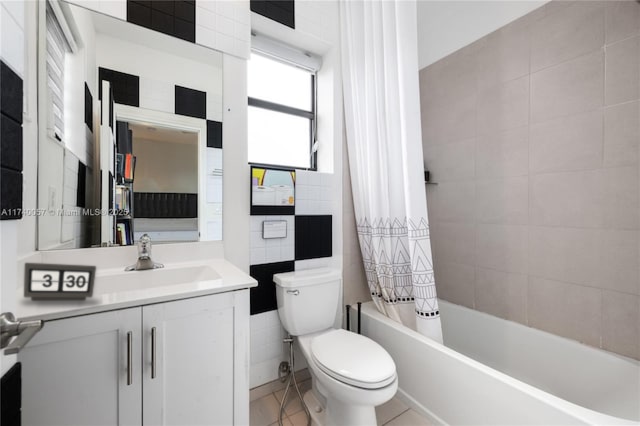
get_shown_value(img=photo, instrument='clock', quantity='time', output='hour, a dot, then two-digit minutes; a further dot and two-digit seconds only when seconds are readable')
3.30
